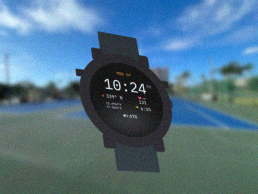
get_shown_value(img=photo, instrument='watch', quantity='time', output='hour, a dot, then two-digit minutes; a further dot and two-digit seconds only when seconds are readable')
10.24
